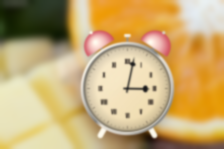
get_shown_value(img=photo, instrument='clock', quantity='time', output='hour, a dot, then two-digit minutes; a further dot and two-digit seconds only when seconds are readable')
3.02
